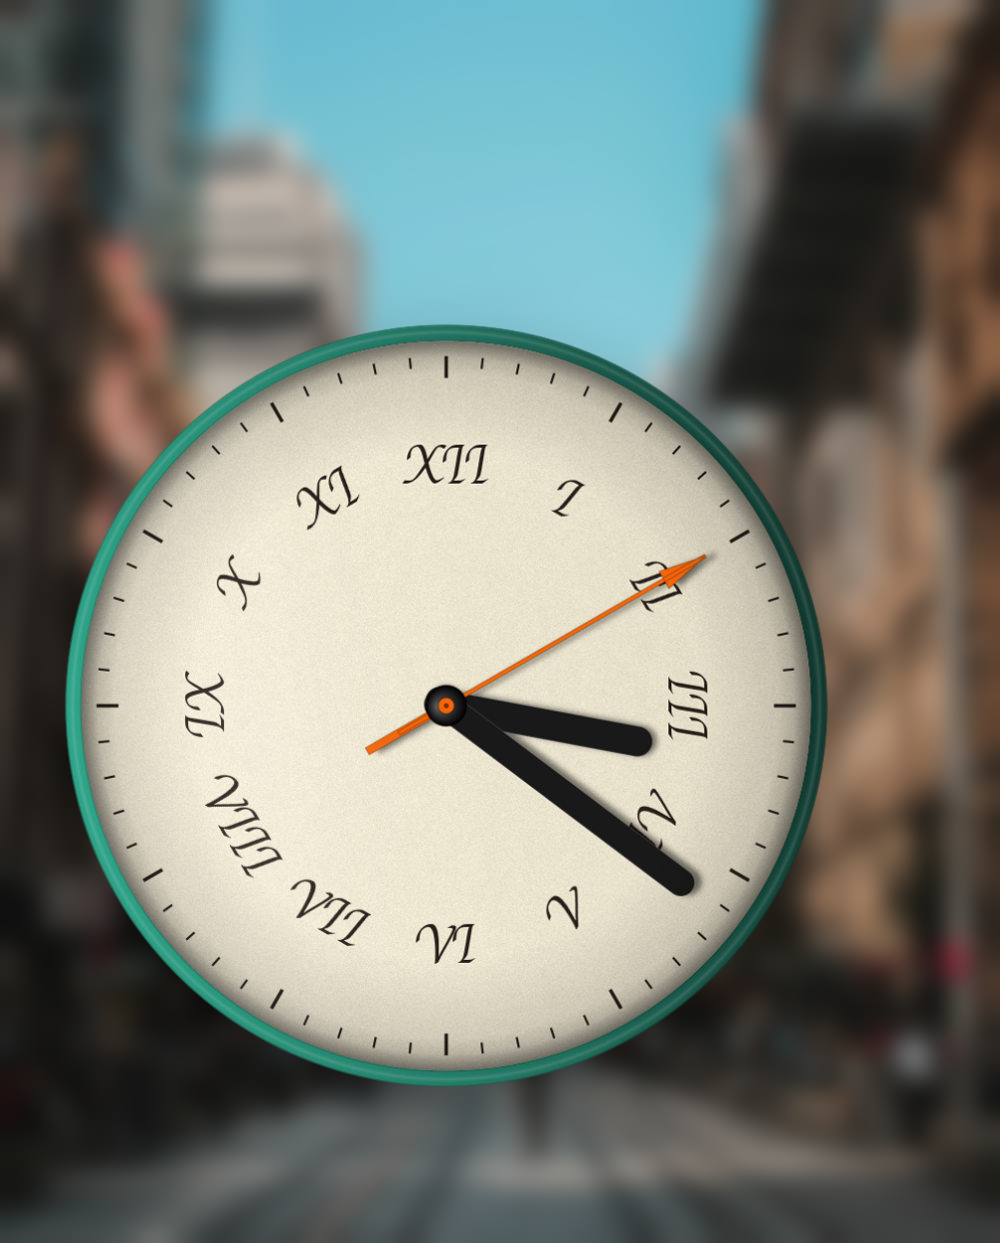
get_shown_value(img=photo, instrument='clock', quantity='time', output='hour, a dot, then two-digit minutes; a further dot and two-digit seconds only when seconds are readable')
3.21.10
